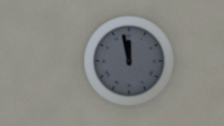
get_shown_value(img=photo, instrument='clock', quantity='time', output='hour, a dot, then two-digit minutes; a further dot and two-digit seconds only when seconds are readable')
11.58
